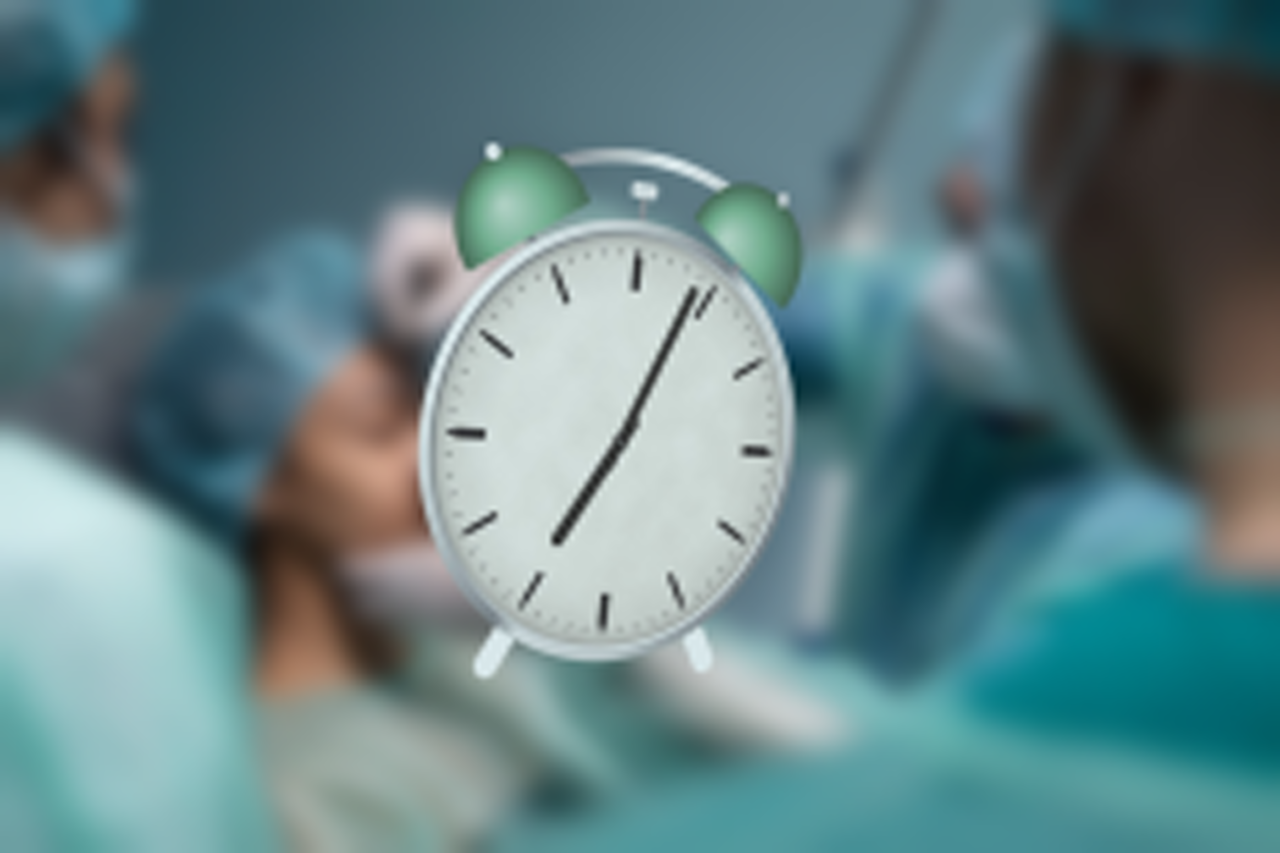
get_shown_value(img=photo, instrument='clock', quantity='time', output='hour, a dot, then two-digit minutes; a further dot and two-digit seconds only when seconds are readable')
7.04
